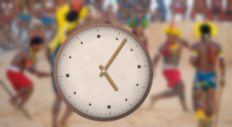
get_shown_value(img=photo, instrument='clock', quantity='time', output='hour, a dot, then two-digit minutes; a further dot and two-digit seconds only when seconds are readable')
5.07
